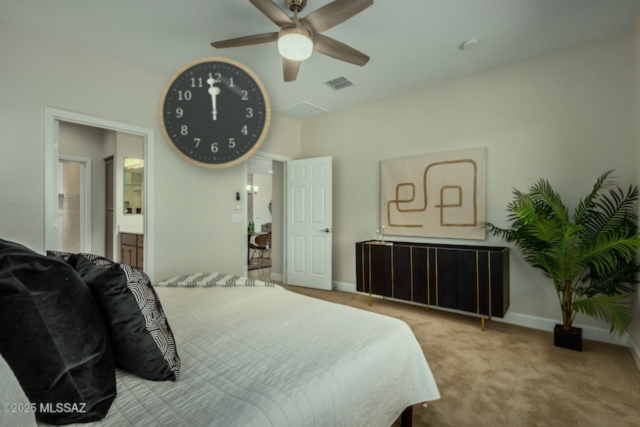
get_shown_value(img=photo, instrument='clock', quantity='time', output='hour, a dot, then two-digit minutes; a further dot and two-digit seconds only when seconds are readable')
11.59
